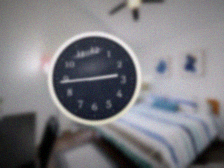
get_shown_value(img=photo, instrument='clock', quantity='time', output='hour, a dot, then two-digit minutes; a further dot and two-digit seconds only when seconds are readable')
2.44
